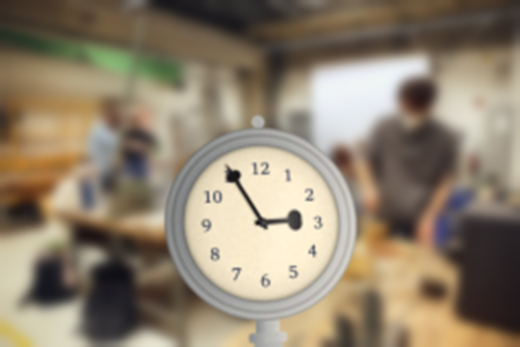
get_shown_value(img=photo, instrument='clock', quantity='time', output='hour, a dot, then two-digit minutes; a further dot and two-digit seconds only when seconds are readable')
2.55
